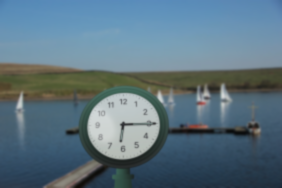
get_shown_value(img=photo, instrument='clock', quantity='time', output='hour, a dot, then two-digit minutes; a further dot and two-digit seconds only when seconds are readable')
6.15
